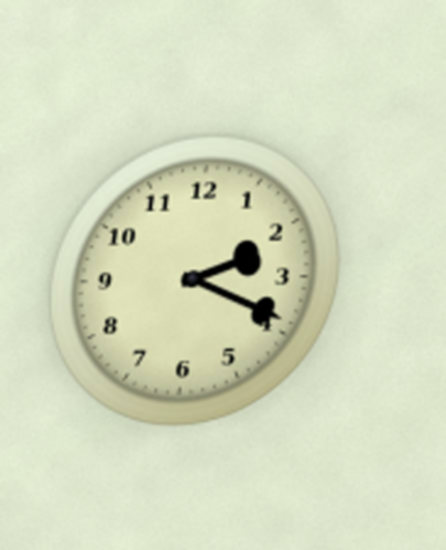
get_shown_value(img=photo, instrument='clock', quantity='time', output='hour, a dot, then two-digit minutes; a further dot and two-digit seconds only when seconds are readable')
2.19
